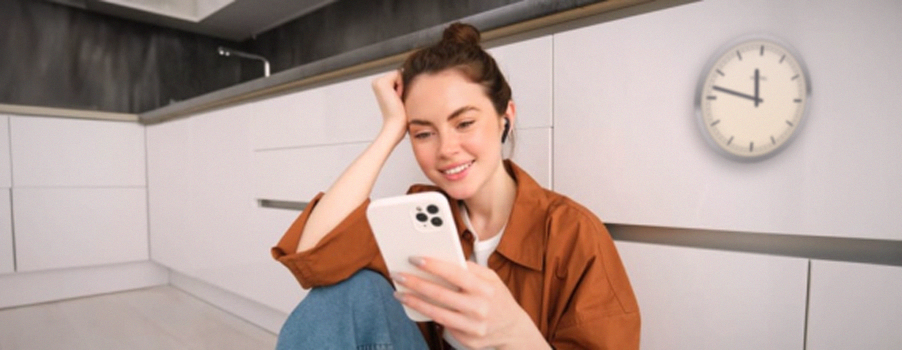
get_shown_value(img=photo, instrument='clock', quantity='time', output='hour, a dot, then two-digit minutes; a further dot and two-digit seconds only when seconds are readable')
11.47
